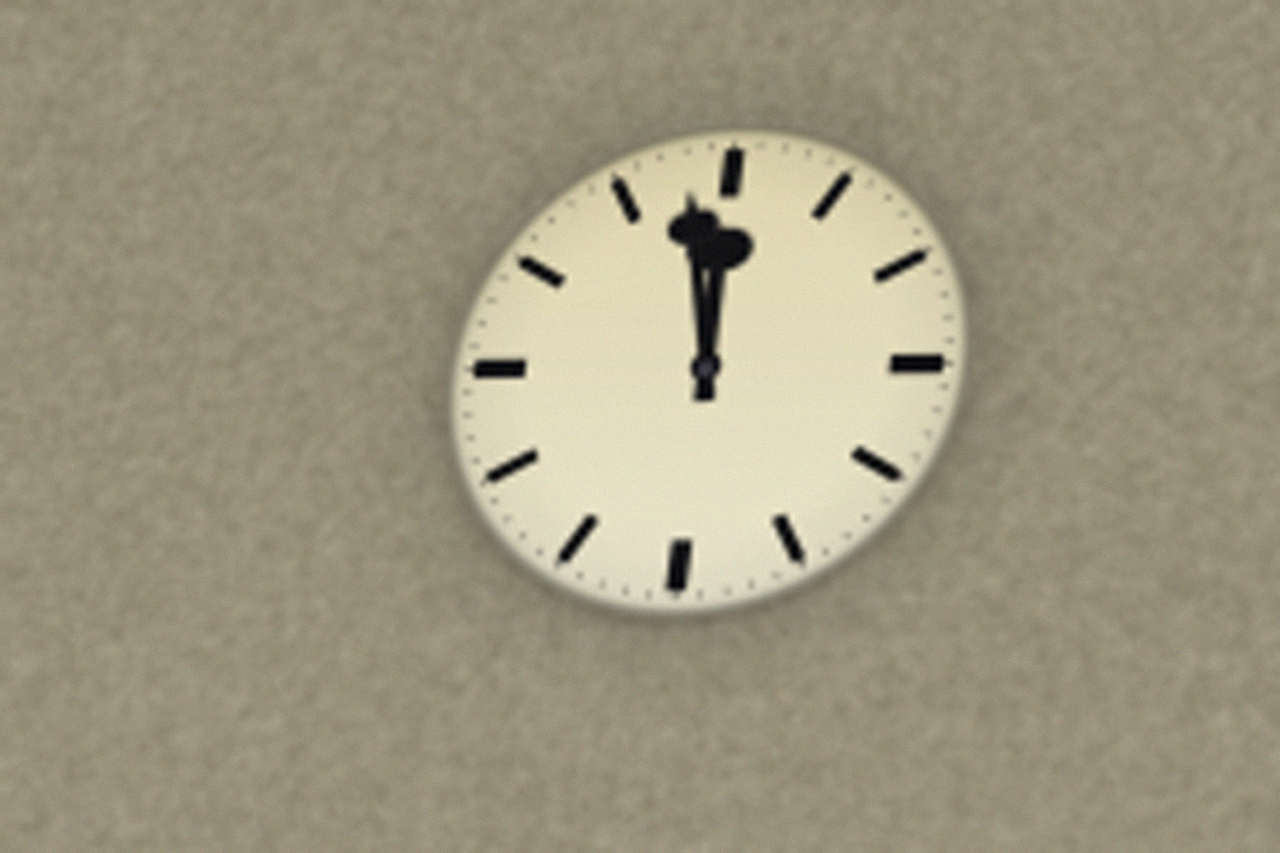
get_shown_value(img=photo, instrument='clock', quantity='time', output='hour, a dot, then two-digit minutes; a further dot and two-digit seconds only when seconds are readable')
11.58
